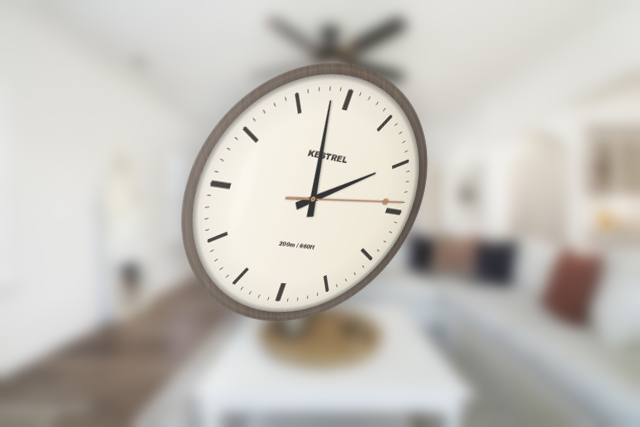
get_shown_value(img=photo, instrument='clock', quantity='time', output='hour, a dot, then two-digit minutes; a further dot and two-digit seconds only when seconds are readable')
1.58.14
